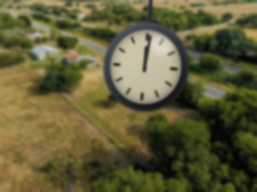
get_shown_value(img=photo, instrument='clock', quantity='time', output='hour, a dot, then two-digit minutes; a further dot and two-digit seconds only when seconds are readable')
12.01
